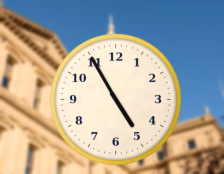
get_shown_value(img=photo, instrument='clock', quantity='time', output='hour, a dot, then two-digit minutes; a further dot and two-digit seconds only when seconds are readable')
4.55
